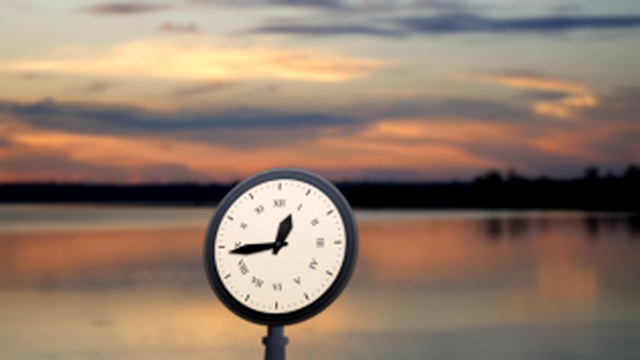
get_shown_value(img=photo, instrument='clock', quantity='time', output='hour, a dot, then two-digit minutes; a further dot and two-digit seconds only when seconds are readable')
12.44
